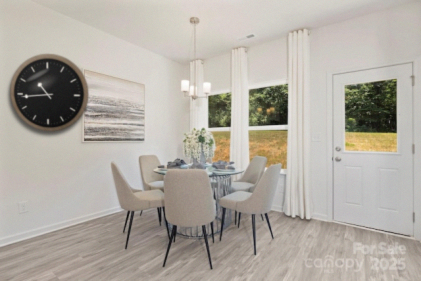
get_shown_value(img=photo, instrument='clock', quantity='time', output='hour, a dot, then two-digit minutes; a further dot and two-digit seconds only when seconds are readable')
10.44
